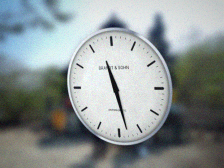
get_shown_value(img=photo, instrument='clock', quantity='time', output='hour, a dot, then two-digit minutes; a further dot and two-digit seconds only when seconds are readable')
11.28
